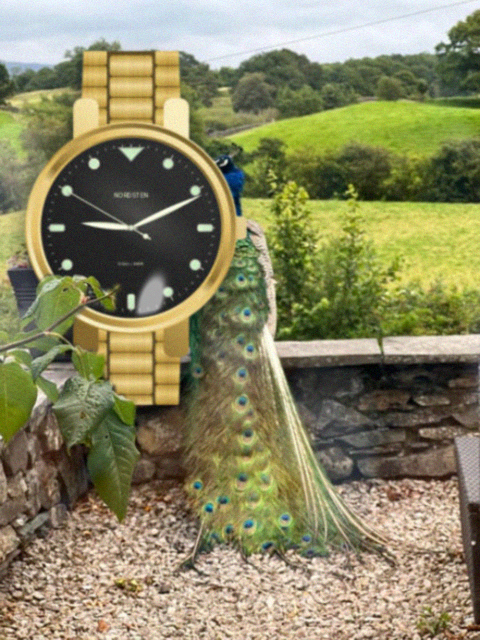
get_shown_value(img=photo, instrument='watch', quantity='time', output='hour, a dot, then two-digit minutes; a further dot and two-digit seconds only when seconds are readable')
9.10.50
